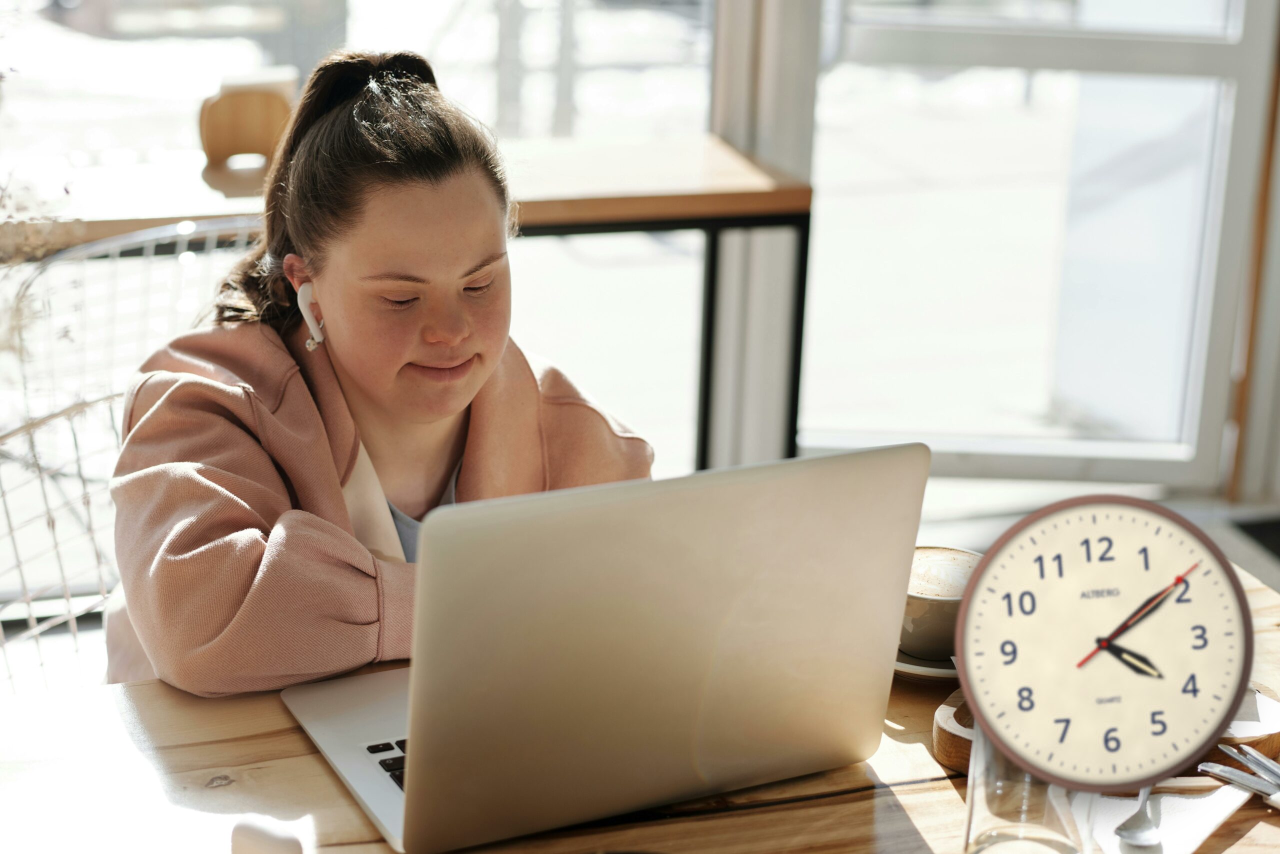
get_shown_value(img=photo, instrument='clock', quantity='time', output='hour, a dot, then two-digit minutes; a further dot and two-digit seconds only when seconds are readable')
4.09.09
